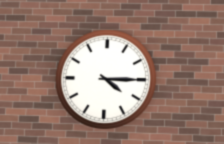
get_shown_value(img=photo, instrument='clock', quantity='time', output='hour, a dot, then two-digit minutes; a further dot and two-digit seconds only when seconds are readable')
4.15
